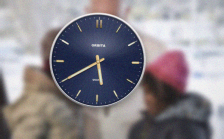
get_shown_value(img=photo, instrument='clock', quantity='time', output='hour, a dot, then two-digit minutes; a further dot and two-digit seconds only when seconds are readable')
5.40
